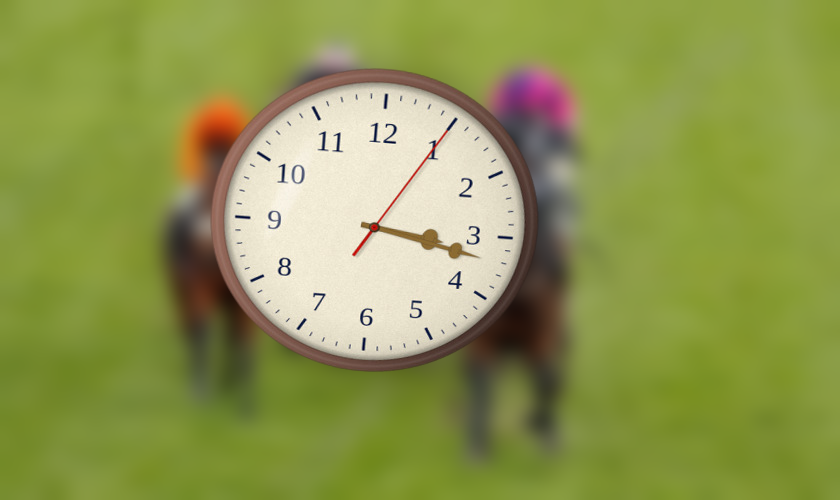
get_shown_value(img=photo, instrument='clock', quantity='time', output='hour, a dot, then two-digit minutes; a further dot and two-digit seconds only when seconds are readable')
3.17.05
